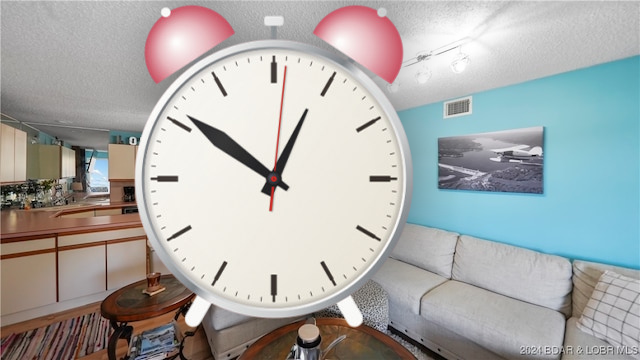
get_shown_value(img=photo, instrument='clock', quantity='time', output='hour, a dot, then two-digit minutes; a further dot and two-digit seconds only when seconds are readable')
12.51.01
